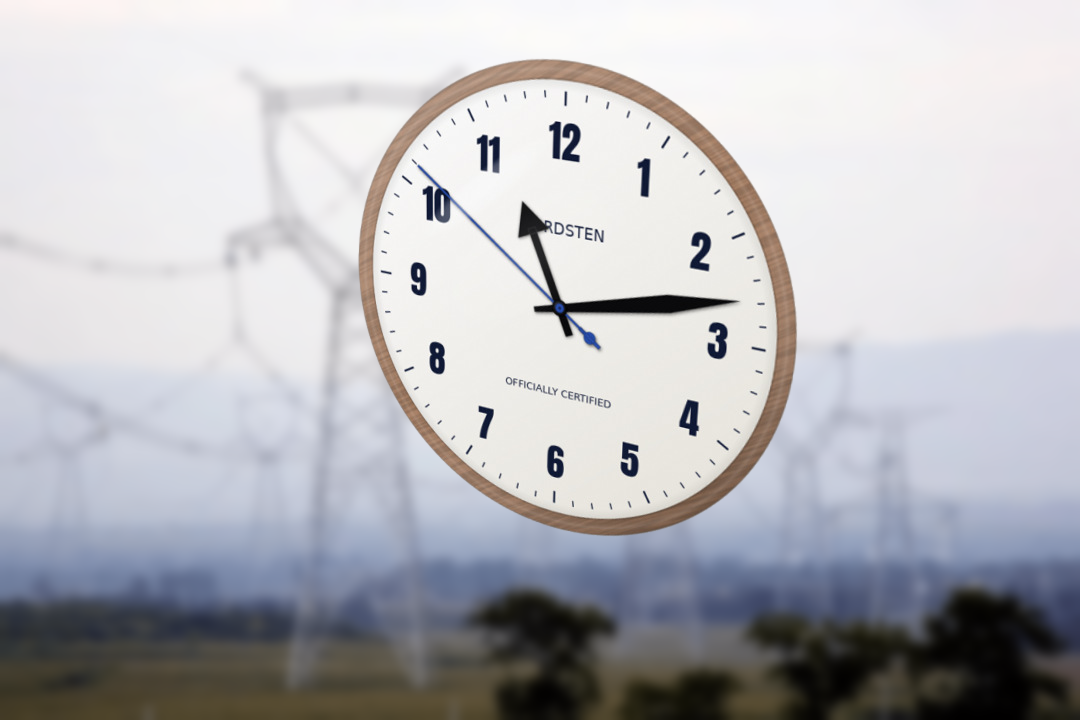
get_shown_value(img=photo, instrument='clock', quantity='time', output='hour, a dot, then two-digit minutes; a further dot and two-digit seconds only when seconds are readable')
11.12.51
